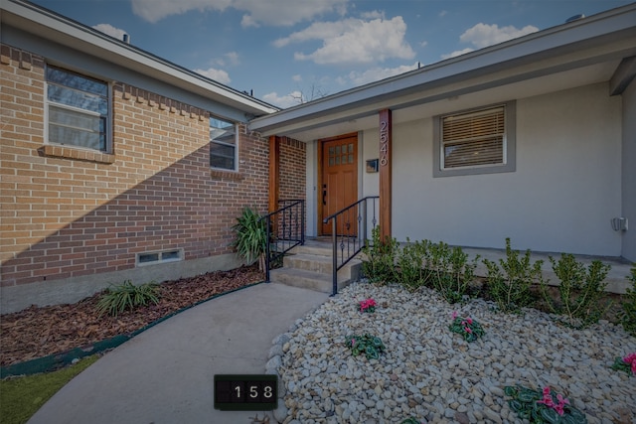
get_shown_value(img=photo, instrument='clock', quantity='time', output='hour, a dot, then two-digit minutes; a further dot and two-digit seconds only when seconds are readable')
1.58
